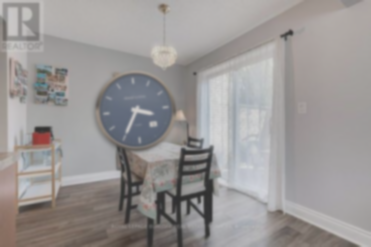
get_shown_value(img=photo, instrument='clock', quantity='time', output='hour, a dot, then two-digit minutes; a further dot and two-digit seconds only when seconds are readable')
3.35
